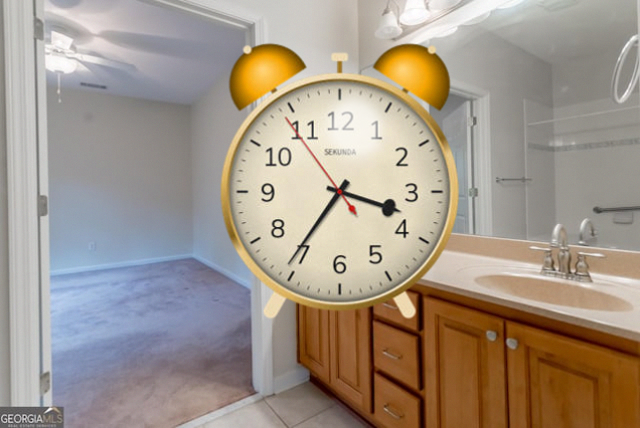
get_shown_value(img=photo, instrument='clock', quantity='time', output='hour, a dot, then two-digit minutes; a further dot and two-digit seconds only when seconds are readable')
3.35.54
